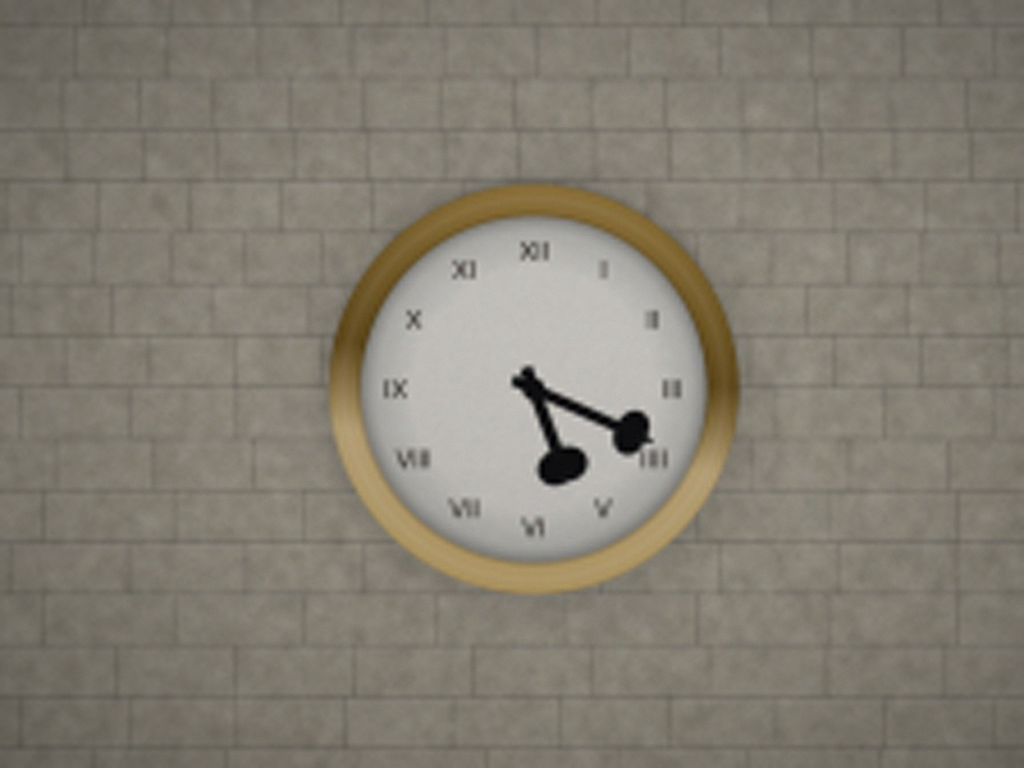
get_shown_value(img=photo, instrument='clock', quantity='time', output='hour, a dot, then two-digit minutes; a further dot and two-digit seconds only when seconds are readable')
5.19
